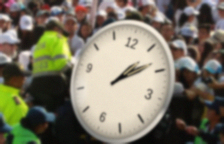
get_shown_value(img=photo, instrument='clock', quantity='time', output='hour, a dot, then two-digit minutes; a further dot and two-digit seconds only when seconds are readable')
1.08
